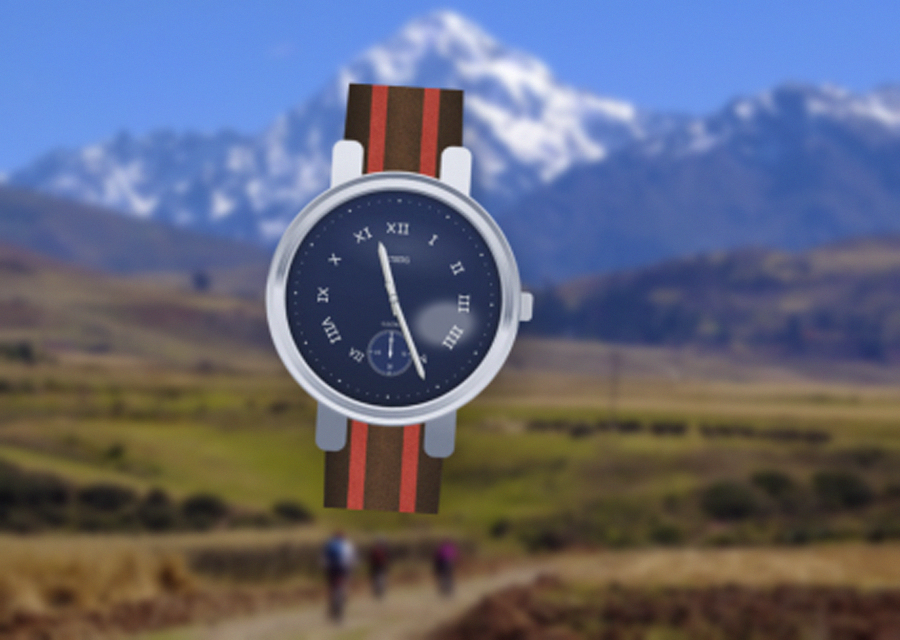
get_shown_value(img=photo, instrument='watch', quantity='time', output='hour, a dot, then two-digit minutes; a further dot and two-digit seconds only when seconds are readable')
11.26
